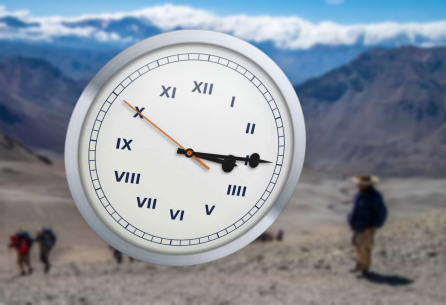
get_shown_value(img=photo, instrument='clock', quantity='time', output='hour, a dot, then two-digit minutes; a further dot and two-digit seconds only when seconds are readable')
3.14.50
